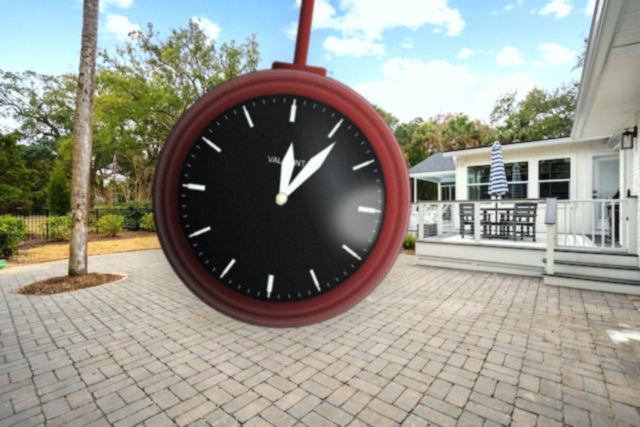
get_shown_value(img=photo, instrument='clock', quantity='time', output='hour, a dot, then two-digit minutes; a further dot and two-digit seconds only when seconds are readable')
12.06
